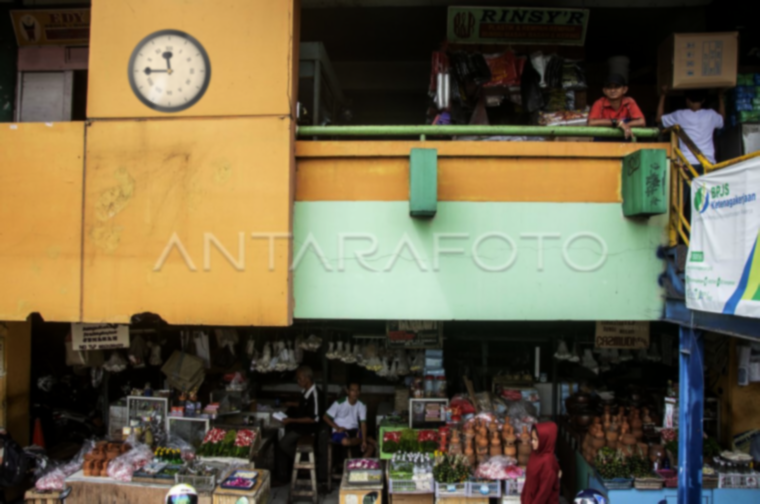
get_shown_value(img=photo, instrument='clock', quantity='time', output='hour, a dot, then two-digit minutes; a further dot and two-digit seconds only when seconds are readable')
11.45
